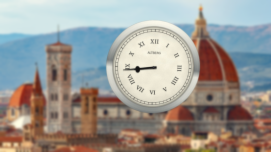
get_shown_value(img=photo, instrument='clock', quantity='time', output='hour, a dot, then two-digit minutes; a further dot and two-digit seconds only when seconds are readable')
8.44
